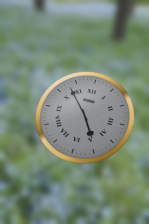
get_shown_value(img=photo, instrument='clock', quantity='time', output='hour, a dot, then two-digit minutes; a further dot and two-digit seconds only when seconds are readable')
4.53
